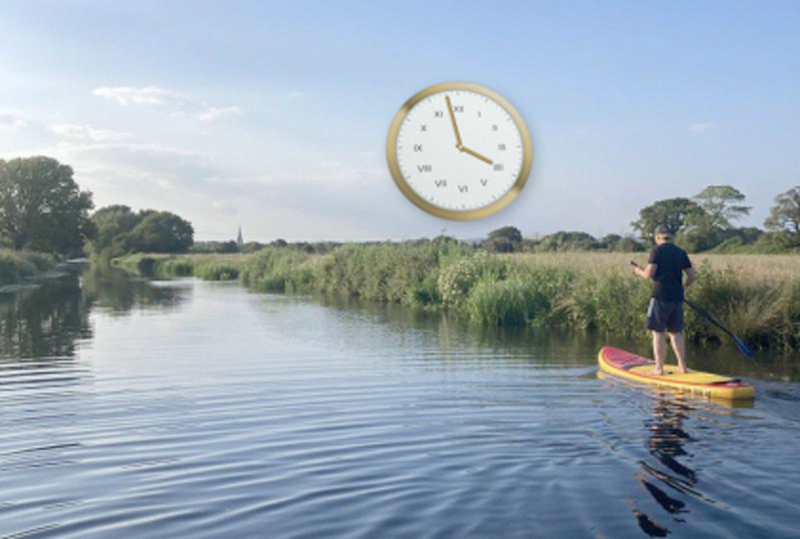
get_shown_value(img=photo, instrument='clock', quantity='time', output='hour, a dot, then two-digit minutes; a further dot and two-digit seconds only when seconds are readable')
3.58
